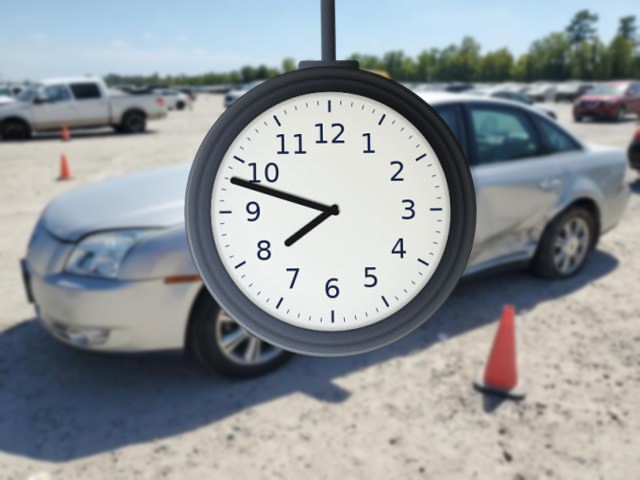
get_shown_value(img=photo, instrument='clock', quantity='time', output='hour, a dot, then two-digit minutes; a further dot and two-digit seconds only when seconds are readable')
7.48
